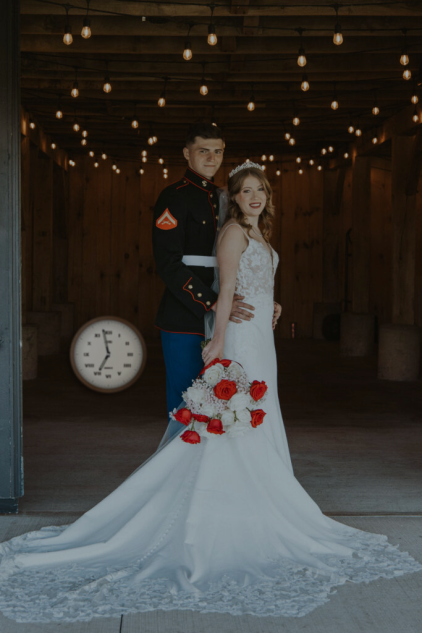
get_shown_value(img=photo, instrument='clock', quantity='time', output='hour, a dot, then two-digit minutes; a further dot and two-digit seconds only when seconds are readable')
6.58
